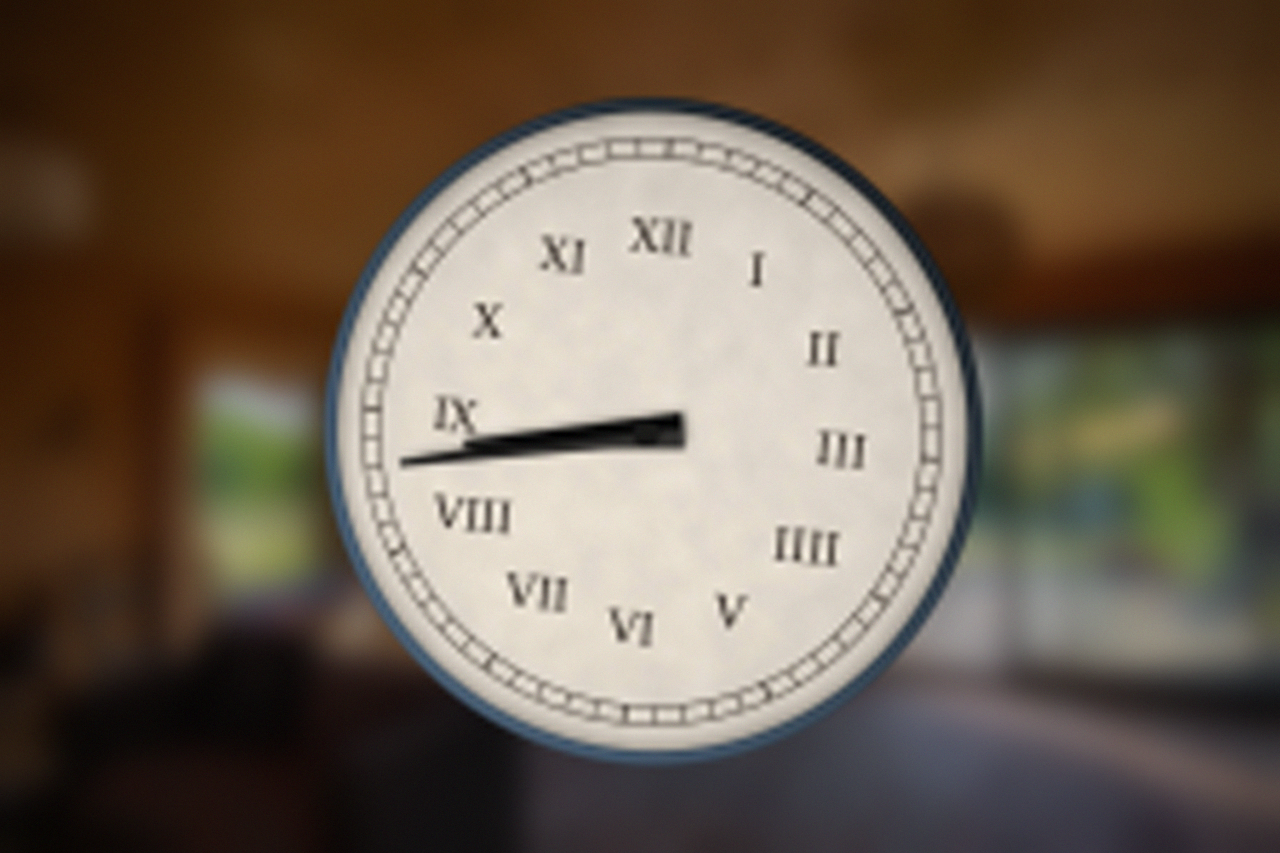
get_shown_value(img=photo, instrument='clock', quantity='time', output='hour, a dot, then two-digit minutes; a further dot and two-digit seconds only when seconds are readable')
8.43
